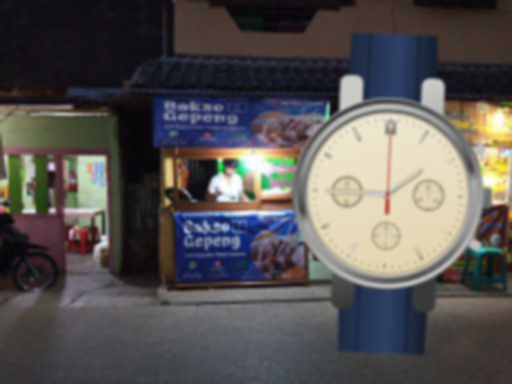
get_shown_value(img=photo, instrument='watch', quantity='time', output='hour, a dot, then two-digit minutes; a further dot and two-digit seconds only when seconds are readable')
1.45
